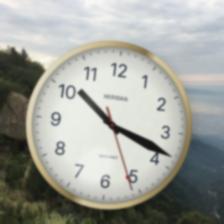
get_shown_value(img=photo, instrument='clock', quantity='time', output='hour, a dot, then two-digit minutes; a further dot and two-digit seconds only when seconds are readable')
10.18.26
